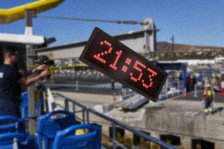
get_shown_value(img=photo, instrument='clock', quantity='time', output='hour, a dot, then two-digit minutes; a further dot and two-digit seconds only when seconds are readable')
21.53
